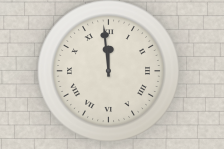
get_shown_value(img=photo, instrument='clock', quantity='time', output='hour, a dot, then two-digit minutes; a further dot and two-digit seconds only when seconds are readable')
11.59
